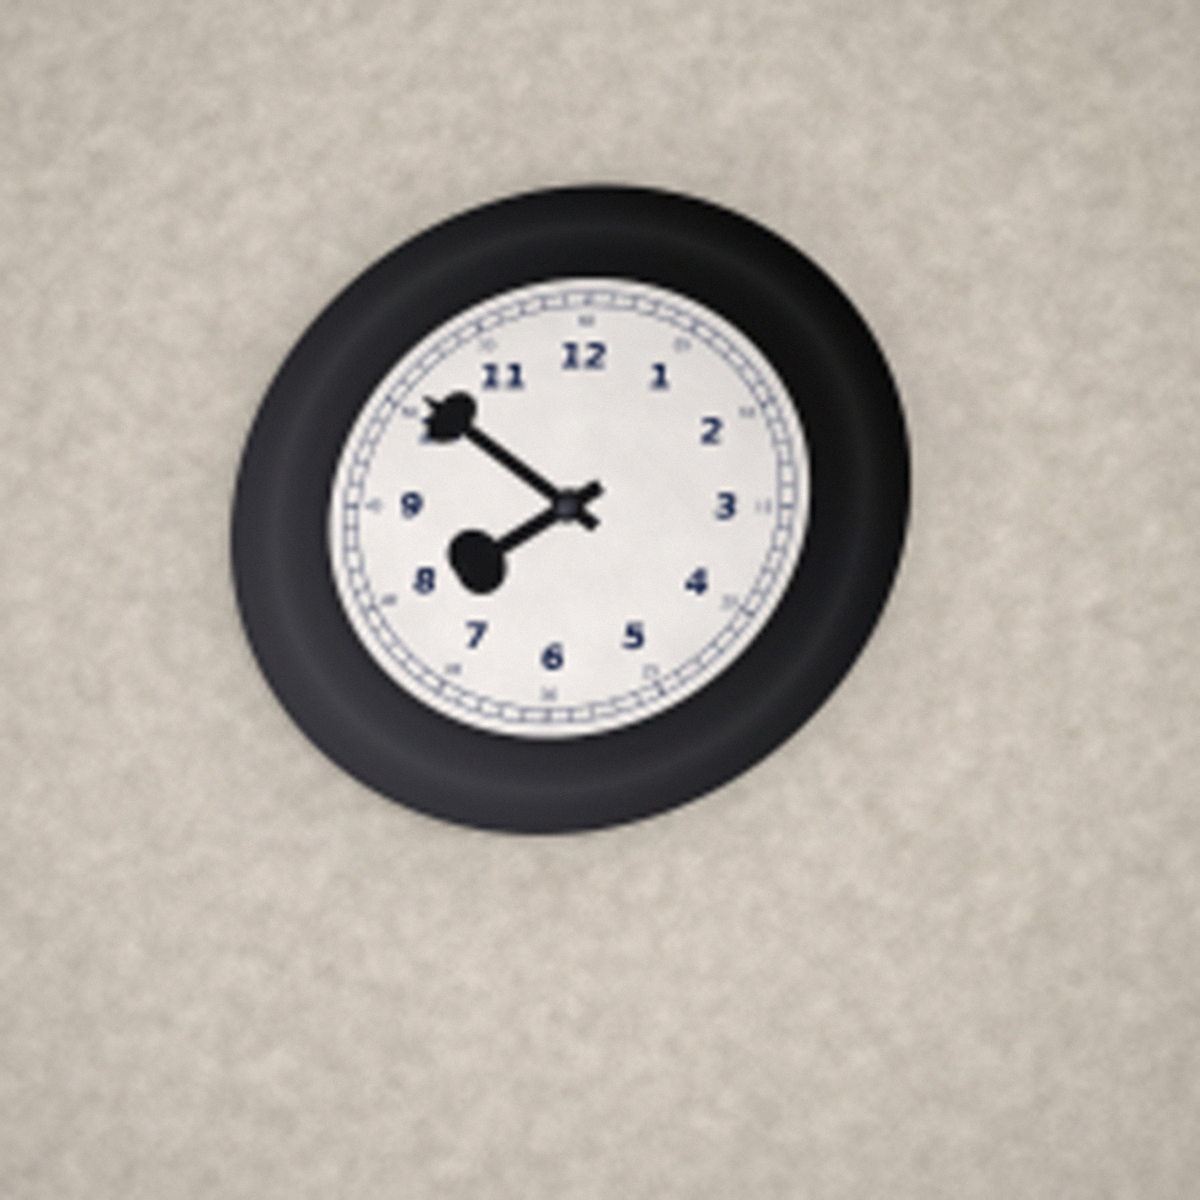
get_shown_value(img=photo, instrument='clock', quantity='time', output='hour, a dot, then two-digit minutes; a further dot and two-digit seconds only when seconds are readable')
7.51
